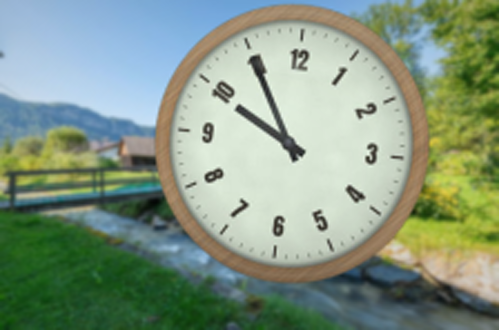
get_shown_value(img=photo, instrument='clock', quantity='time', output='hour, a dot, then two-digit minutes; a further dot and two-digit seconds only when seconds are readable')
9.55
